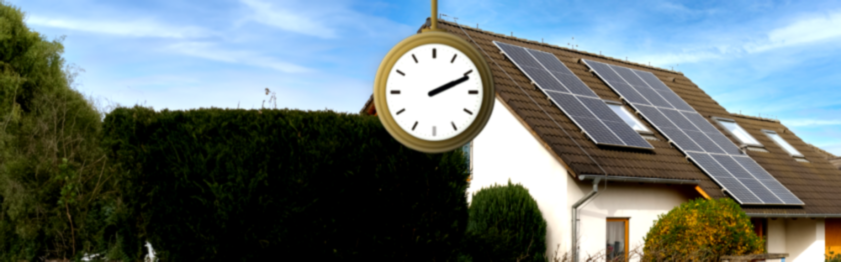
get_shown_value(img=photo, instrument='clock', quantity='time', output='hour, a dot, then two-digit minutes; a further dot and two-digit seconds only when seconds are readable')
2.11
